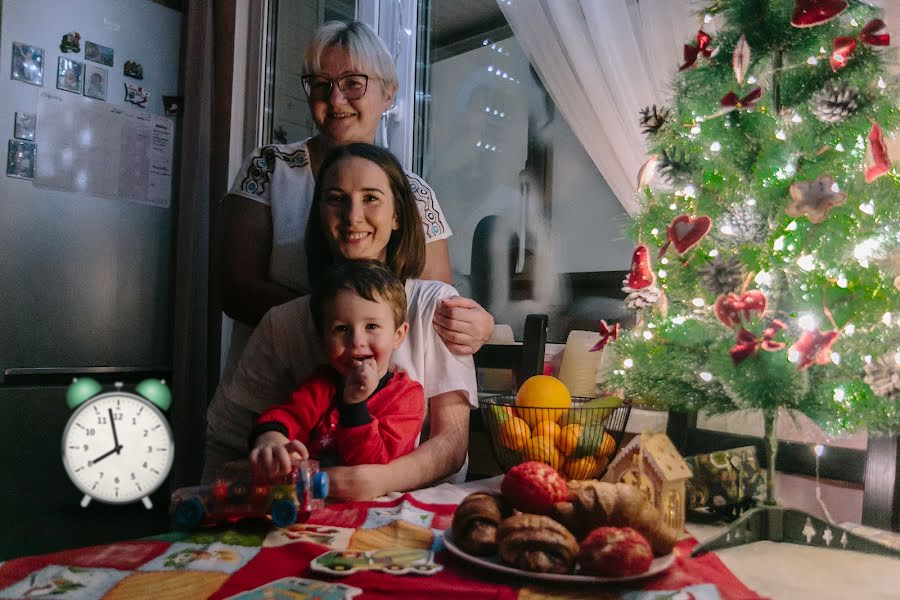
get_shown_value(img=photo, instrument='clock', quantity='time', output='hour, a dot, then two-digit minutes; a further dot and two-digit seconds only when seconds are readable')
7.58
